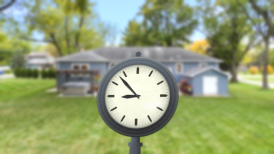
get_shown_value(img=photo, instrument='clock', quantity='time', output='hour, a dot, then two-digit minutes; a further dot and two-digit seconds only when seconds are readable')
8.53
